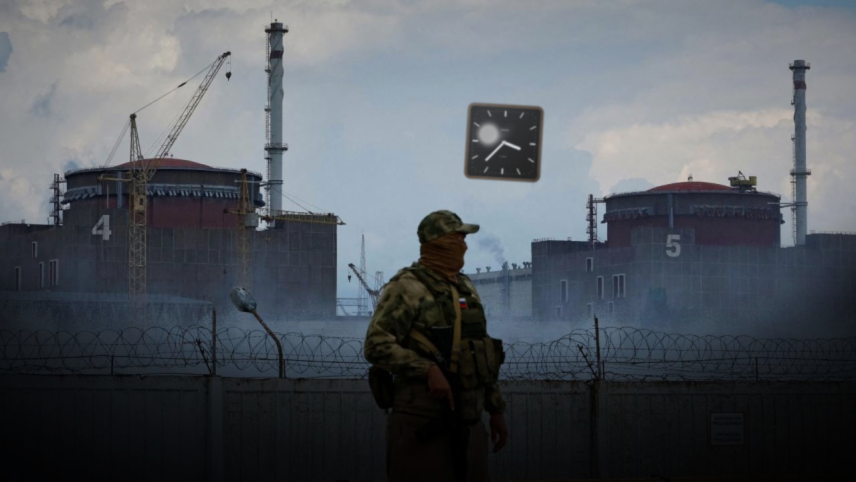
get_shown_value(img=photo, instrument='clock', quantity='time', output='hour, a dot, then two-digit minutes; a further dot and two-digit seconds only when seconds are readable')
3.37
